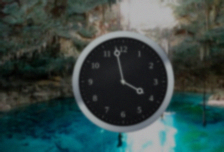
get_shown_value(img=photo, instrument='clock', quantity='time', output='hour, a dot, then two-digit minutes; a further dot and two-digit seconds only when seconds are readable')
3.58
